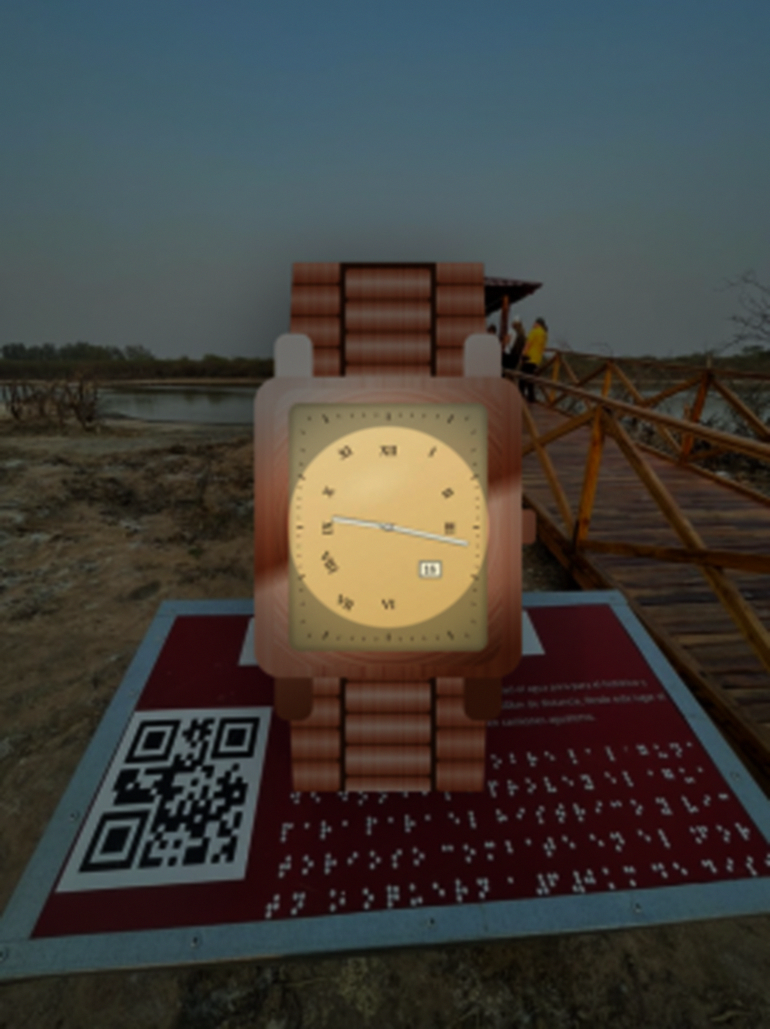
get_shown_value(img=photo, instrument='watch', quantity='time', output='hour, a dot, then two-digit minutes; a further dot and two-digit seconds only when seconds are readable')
9.17
